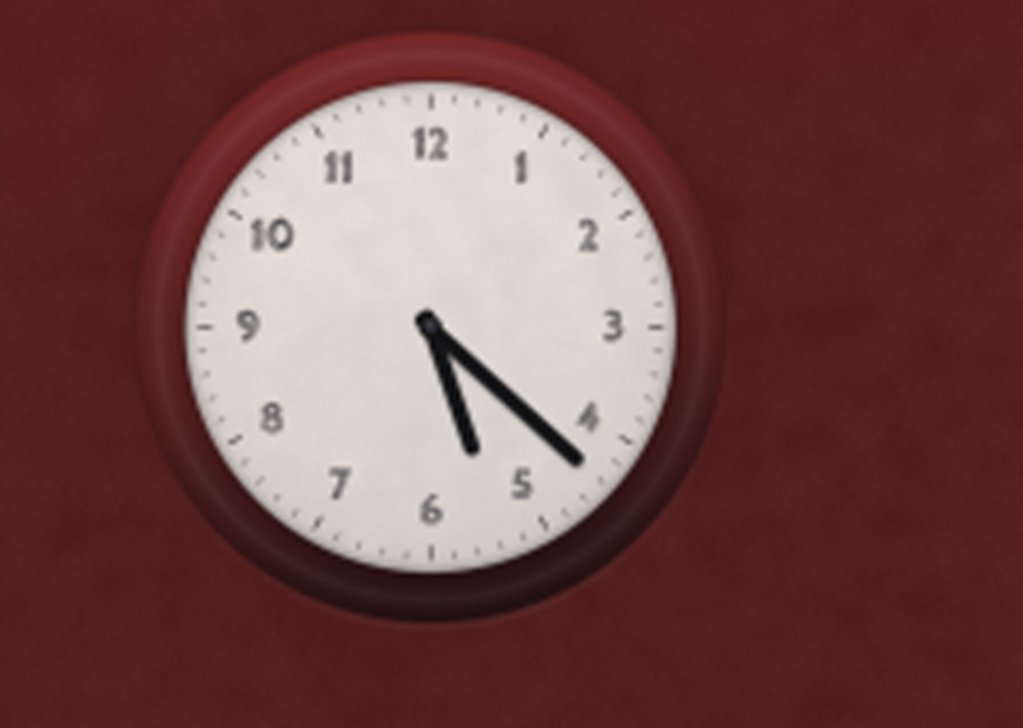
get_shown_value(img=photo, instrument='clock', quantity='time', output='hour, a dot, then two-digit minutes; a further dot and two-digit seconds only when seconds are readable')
5.22
